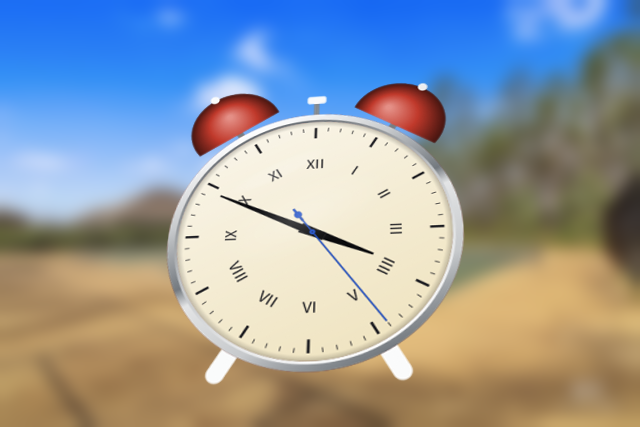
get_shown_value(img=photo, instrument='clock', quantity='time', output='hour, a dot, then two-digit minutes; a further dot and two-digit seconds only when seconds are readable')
3.49.24
